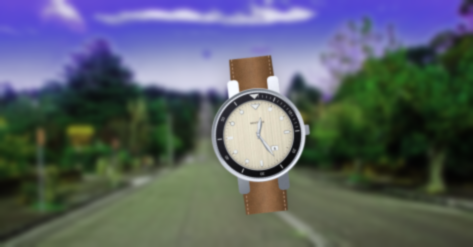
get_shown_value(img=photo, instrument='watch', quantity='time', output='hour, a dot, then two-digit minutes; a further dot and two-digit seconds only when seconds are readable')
12.25
